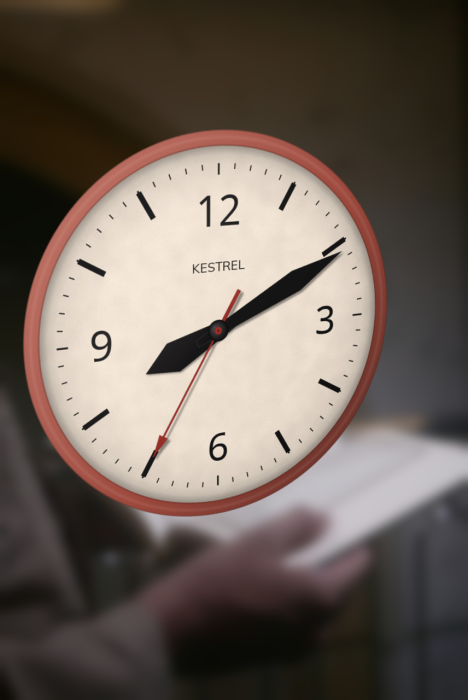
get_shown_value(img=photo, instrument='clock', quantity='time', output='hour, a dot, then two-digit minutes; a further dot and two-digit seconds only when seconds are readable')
8.10.35
